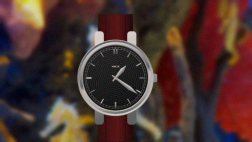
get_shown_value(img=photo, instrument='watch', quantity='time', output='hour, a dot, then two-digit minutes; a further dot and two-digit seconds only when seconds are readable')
1.21
